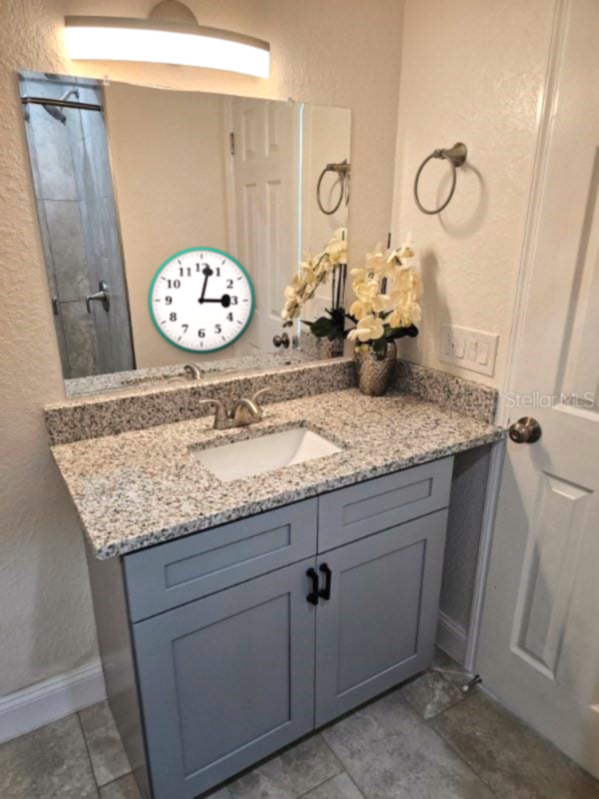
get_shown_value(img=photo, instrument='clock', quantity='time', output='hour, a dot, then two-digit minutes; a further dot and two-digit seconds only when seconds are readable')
3.02
